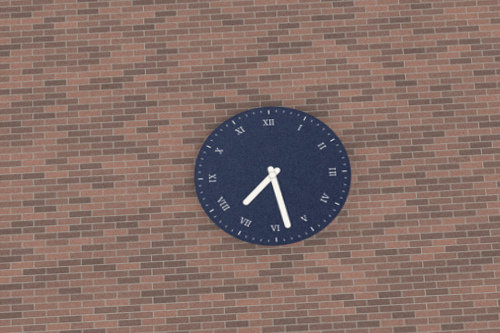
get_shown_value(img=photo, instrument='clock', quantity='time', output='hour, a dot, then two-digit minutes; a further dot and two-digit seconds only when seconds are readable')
7.28
